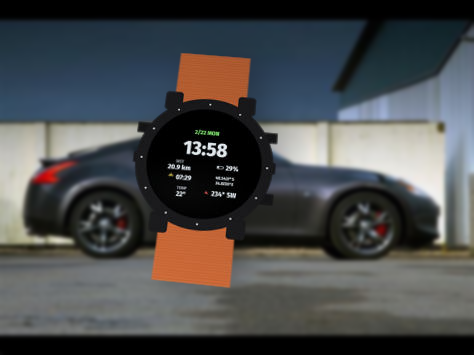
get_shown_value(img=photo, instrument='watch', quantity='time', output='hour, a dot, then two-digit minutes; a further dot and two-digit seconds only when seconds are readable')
13.58
